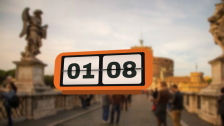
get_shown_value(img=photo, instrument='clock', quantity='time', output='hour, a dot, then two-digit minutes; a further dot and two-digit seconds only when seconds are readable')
1.08
